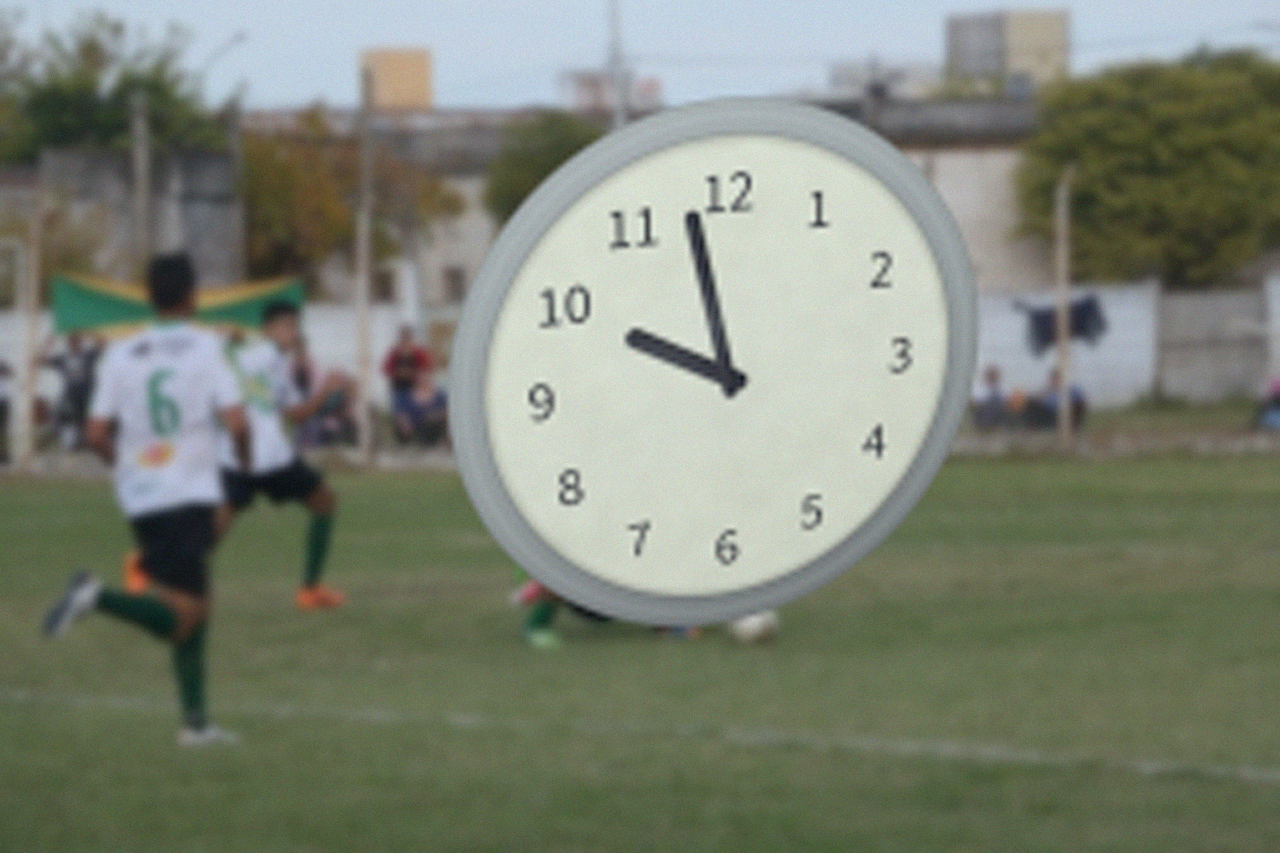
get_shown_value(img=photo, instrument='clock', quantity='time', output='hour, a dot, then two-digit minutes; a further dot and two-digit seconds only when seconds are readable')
9.58
